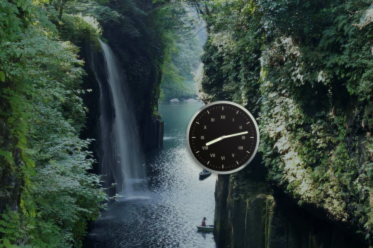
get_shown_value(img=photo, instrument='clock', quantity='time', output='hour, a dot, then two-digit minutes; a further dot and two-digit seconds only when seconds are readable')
8.13
